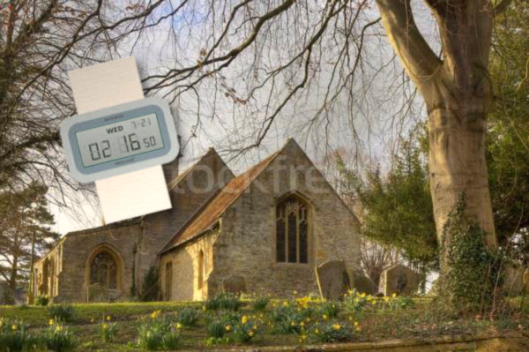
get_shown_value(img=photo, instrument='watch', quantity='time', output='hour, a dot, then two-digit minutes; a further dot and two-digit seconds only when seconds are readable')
2.16
